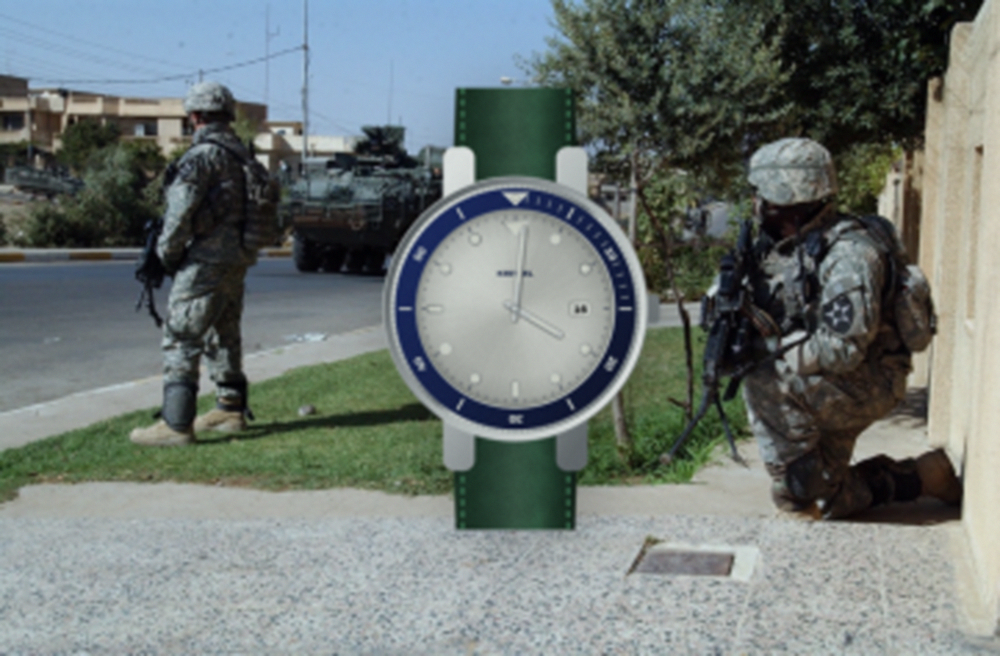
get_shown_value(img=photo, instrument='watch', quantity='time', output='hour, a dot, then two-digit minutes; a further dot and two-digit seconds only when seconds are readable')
4.01
